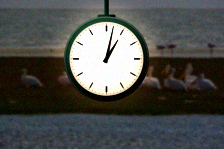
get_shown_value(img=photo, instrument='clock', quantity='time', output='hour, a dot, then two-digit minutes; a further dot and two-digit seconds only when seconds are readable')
1.02
